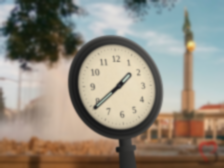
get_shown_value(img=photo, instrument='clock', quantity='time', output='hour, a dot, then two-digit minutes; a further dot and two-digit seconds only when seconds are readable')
1.39
